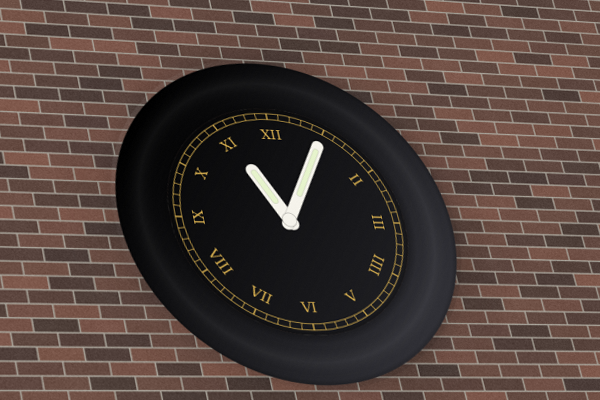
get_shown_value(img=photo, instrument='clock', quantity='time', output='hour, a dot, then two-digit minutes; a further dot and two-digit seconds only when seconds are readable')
11.05
